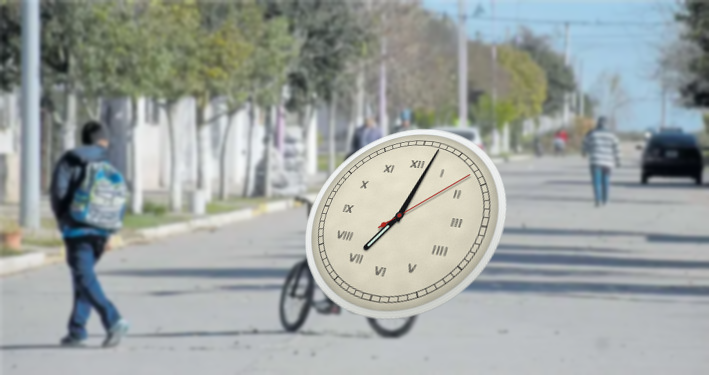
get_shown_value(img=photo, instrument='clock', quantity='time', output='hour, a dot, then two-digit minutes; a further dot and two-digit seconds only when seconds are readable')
7.02.08
